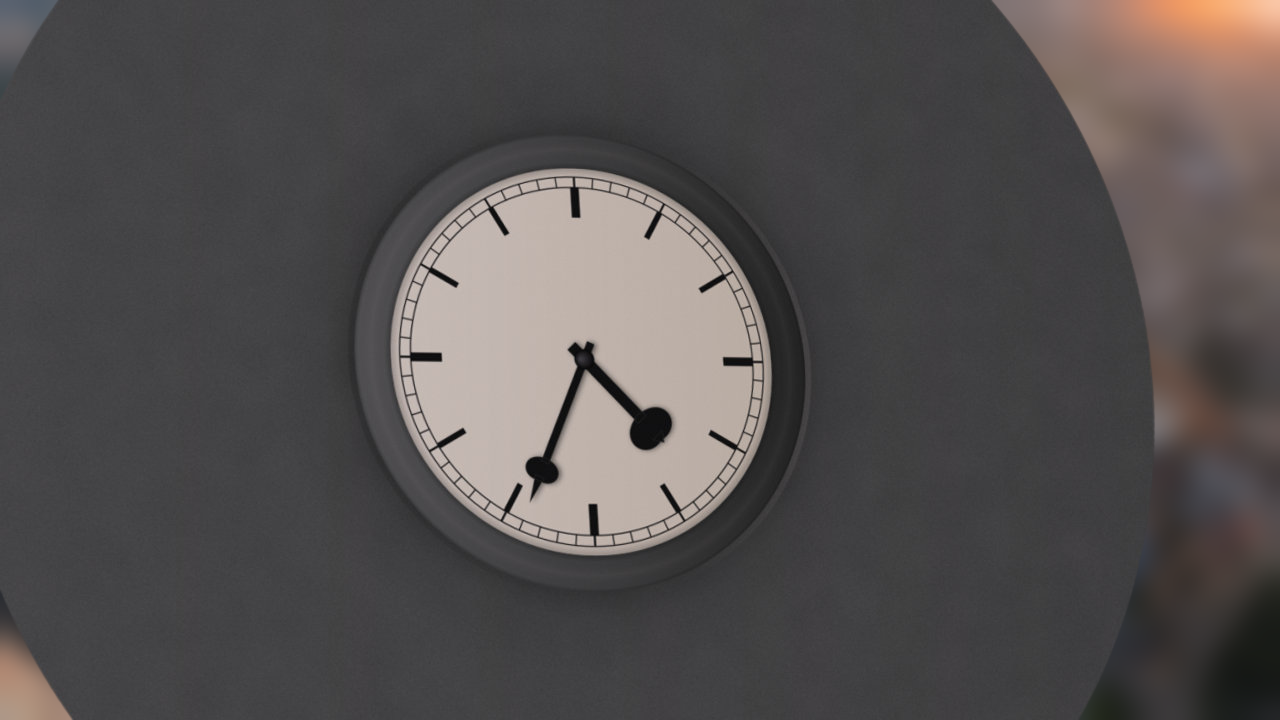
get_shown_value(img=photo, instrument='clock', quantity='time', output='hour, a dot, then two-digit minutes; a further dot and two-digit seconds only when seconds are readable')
4.34
